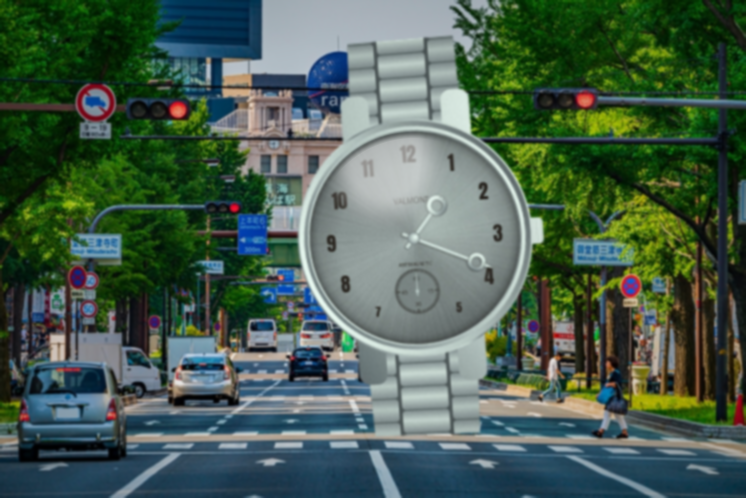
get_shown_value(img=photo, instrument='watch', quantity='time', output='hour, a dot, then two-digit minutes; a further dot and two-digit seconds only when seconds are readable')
1.19
